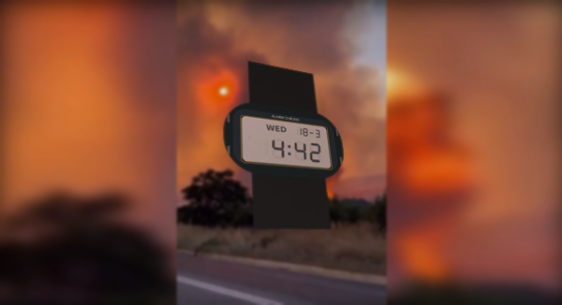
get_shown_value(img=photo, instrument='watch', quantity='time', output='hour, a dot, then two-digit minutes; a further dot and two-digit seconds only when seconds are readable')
4.42
